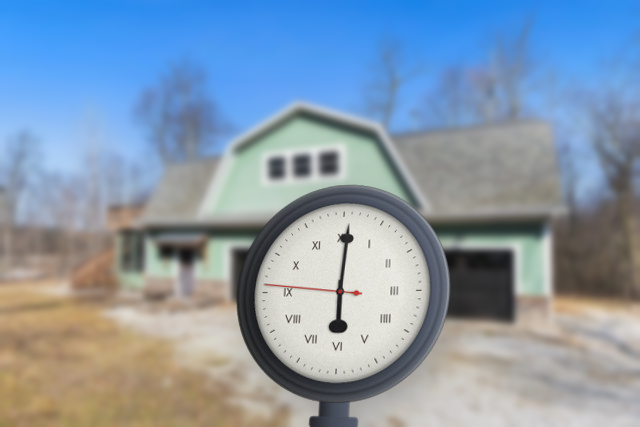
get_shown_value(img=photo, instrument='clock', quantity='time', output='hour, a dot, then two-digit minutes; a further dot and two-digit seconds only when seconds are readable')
6.00.46
